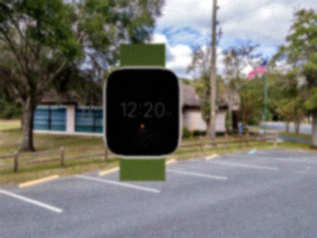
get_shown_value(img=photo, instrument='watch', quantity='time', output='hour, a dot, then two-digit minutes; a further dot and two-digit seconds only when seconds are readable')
12.20
